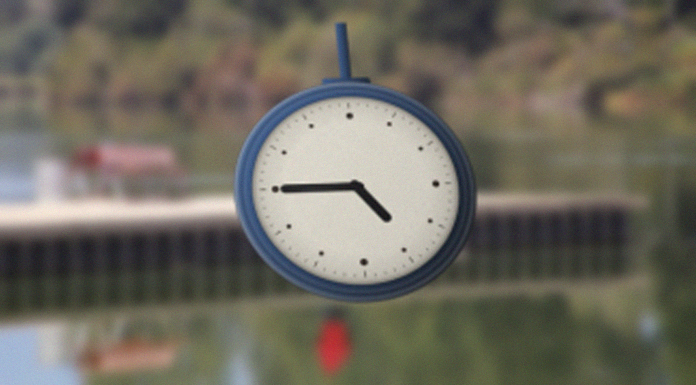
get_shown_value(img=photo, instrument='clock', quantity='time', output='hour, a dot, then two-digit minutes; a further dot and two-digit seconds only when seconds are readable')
4.45
